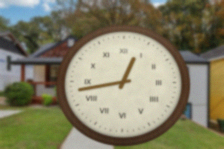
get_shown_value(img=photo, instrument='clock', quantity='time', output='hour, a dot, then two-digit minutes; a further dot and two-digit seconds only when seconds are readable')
12.43
